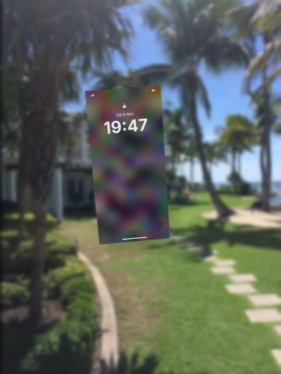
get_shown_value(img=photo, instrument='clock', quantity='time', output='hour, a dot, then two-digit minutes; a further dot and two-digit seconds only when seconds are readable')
19.47
